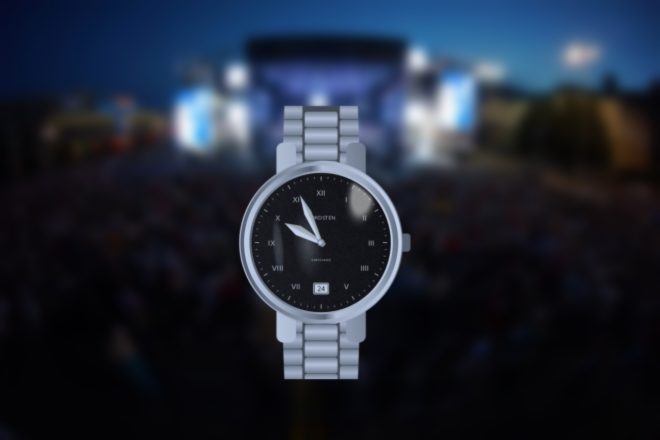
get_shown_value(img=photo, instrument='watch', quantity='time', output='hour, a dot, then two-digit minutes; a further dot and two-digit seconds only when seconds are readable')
9.56
